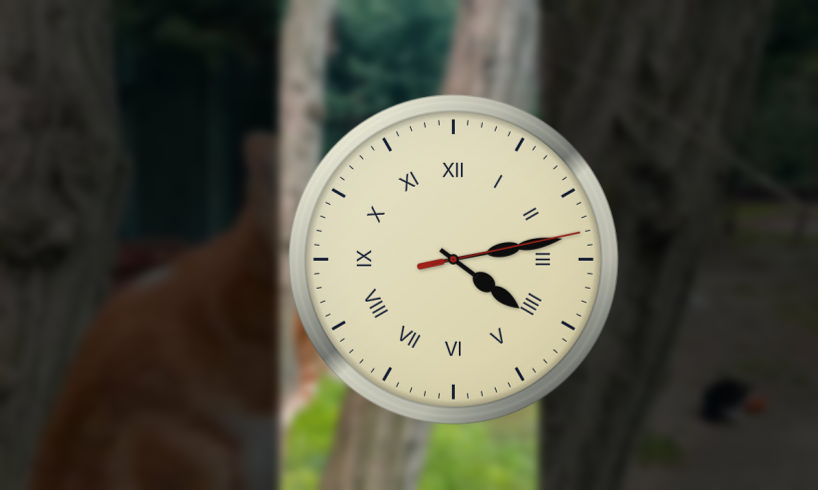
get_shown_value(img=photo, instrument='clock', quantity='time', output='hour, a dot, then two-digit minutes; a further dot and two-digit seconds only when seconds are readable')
4.13.13
